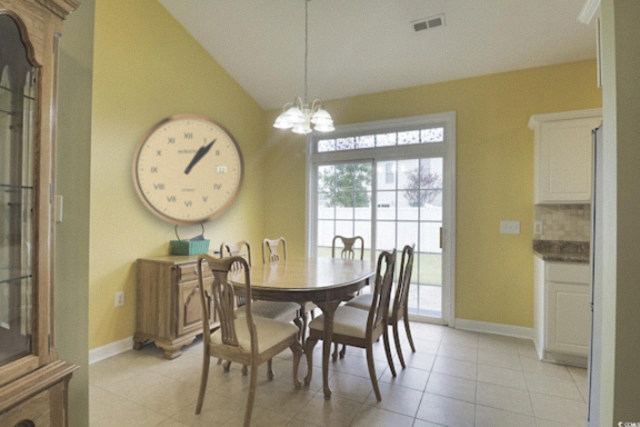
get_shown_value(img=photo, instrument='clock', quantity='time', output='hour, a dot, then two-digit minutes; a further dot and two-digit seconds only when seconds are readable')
1.07
